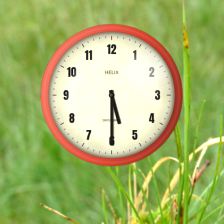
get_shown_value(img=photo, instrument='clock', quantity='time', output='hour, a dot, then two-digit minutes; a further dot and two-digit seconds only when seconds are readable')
5.30
